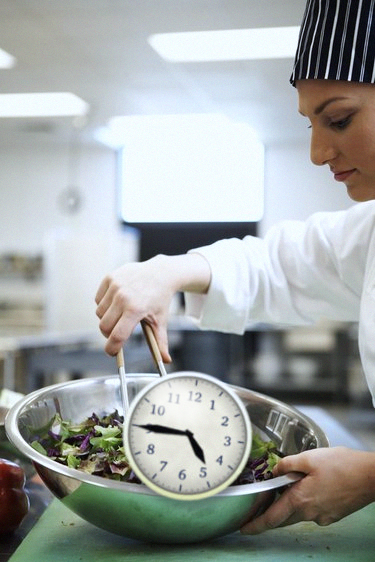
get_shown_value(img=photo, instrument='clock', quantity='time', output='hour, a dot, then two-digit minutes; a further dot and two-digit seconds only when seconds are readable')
4.45
